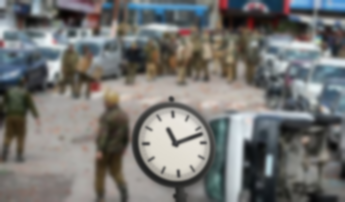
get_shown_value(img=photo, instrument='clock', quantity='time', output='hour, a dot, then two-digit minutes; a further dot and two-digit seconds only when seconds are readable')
11.12
